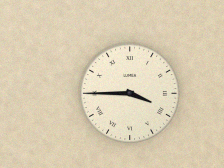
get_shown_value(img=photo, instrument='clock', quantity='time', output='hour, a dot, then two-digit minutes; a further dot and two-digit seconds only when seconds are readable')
3.45
